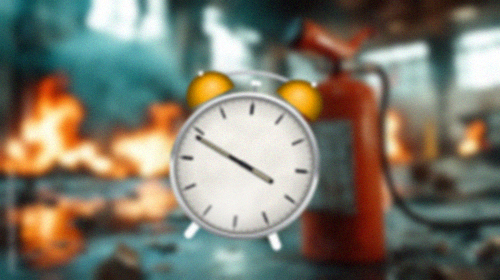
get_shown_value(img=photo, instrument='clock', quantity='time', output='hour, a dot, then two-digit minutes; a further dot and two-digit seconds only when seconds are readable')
3.49
